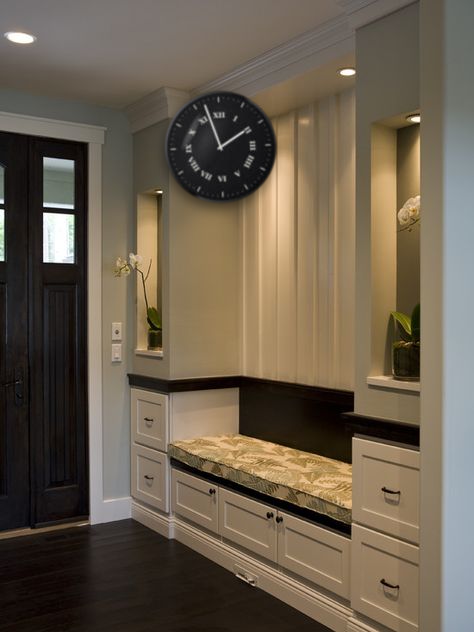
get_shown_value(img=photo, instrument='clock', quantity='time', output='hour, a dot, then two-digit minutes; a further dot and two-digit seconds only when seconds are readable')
1.57
